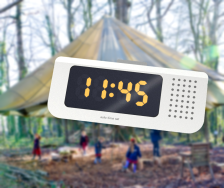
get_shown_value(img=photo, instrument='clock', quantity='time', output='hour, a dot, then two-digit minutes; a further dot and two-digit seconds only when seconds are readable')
11.45
